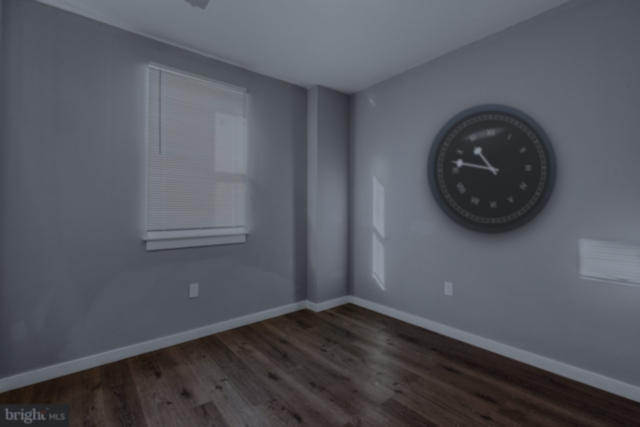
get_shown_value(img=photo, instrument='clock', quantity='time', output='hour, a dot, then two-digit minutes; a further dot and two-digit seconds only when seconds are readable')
10.47
